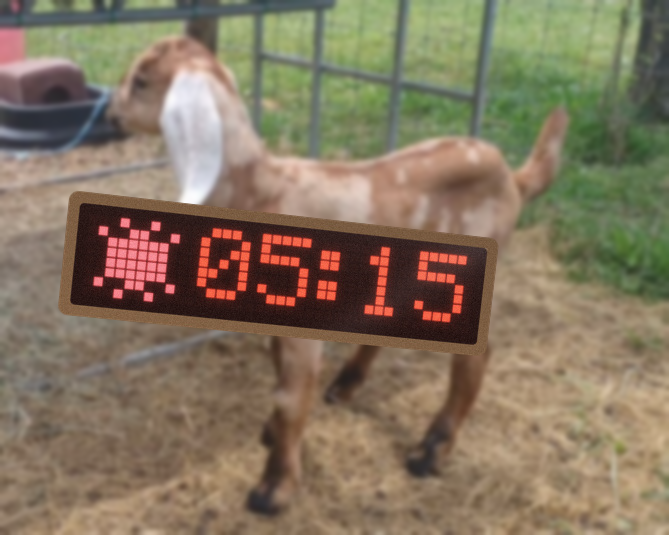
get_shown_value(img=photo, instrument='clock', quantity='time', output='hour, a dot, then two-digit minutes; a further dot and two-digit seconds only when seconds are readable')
5.15
